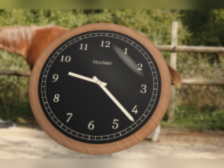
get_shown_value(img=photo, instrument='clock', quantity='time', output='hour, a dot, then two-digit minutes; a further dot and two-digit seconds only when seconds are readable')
9.22
